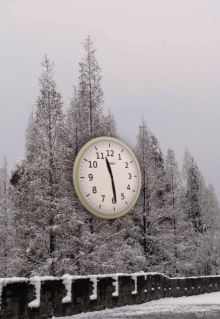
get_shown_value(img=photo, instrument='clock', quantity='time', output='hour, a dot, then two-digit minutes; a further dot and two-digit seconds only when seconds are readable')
11.29
